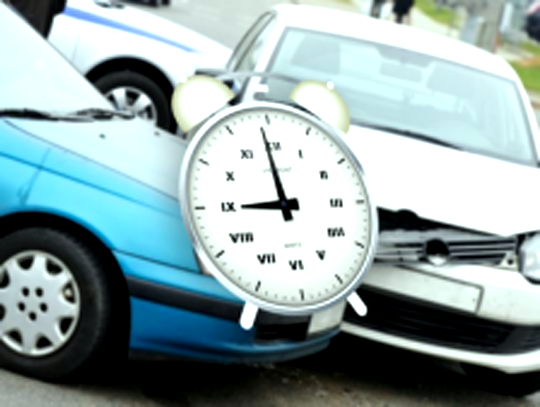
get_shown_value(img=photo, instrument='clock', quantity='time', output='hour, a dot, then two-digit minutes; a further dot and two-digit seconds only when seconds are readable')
8.59
